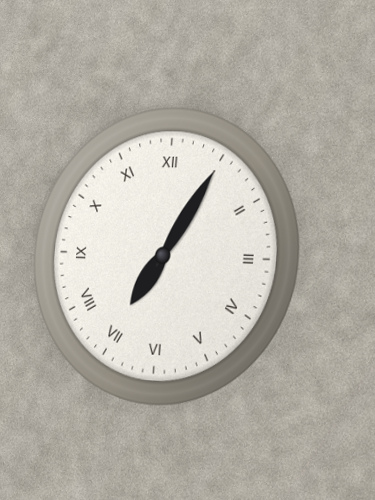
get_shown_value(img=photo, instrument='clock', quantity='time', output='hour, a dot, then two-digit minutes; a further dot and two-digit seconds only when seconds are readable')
7.05
